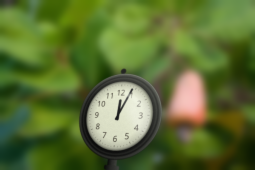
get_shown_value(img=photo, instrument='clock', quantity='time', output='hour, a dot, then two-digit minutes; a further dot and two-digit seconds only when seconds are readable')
12.04
